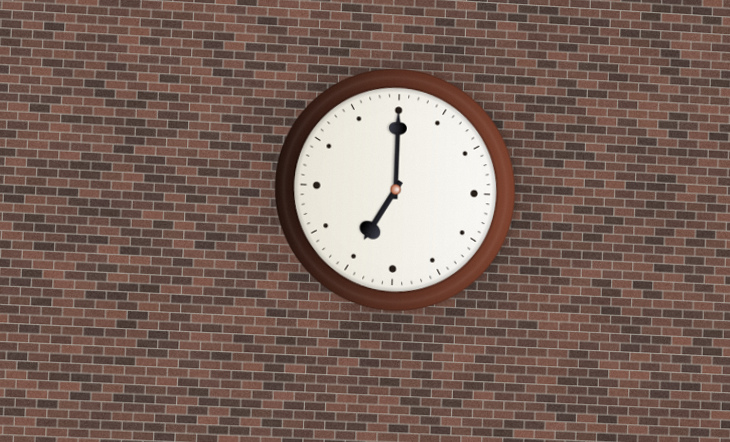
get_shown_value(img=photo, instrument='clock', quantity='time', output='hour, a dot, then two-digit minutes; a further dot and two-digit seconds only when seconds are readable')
7.00
